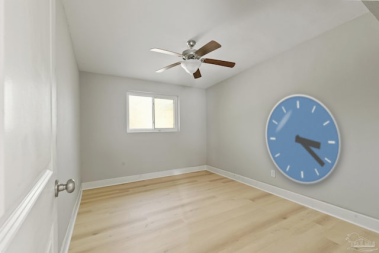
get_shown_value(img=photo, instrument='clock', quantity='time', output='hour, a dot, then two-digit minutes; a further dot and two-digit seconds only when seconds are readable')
3.22
